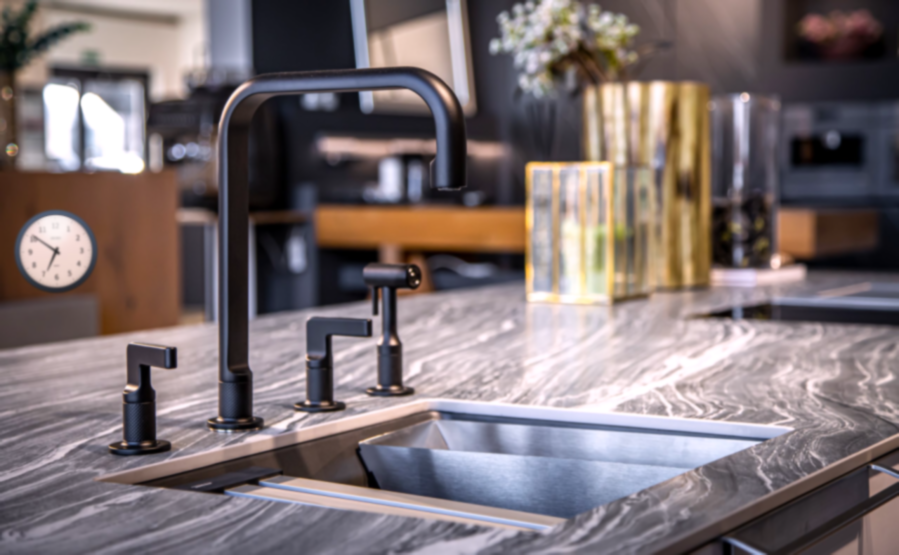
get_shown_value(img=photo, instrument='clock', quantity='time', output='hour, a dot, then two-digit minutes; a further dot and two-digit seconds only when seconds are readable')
6.51
